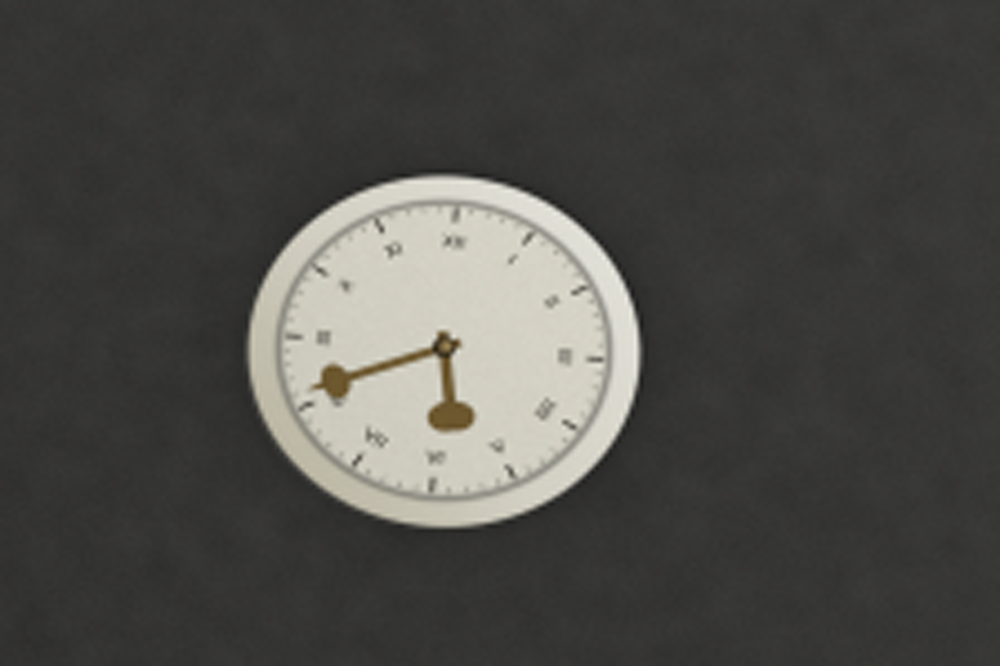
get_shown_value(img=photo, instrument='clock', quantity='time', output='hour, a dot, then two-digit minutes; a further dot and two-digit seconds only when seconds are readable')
5.41
